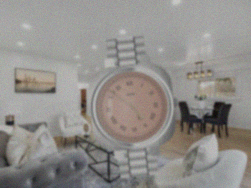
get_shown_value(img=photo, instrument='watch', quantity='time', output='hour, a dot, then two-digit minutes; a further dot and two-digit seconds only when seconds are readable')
4.52
